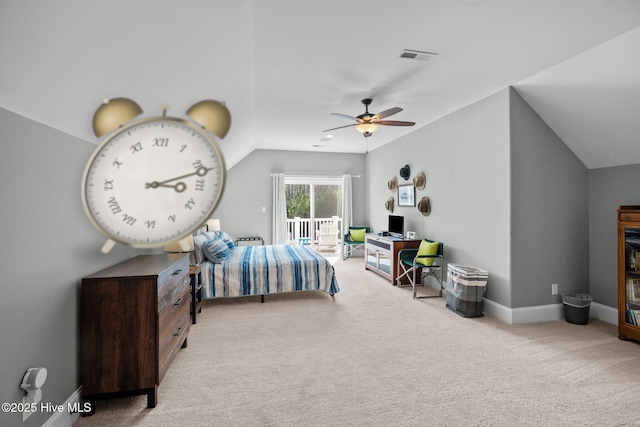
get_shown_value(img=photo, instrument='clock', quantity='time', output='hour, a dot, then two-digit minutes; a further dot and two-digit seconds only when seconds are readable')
3.12
